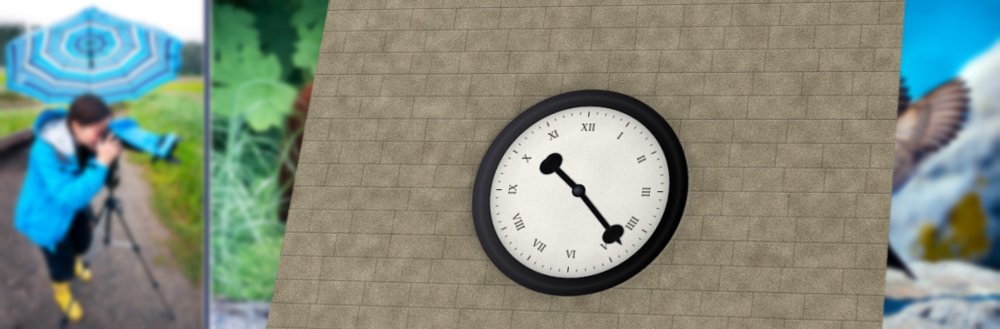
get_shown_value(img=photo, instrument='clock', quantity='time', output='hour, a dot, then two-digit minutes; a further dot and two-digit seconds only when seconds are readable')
10.23
